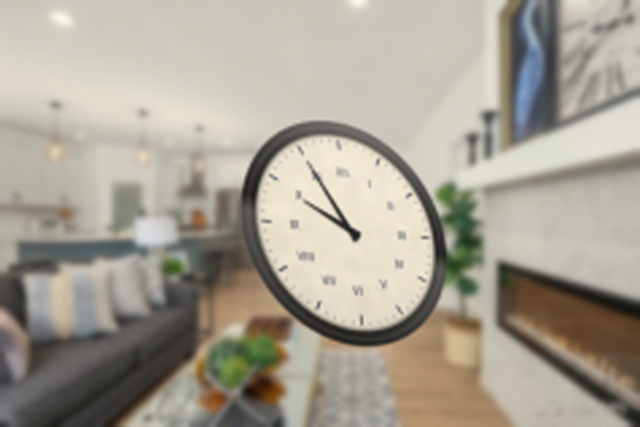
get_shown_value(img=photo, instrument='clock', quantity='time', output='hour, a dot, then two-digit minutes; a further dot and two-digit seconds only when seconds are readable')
9.55
